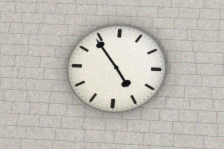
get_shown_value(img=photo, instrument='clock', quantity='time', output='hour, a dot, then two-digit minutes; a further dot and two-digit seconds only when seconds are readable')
4.54
